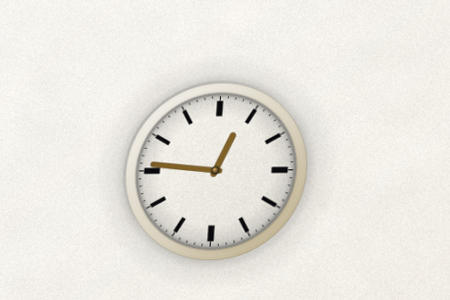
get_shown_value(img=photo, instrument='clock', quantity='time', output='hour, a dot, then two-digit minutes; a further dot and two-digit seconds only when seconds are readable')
12.46
